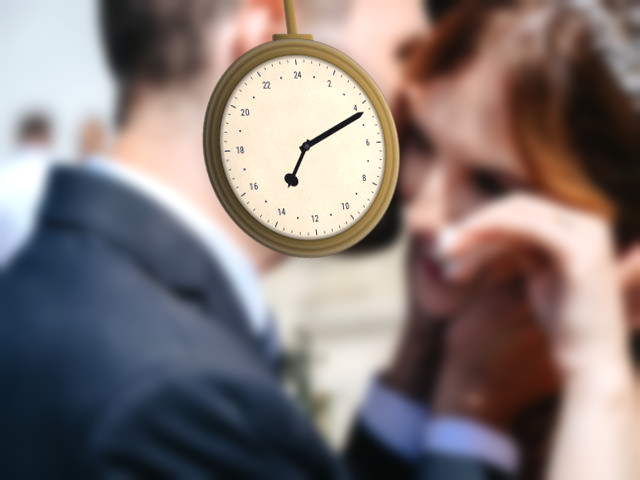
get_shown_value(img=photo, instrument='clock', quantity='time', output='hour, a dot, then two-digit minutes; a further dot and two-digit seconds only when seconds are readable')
14.11
